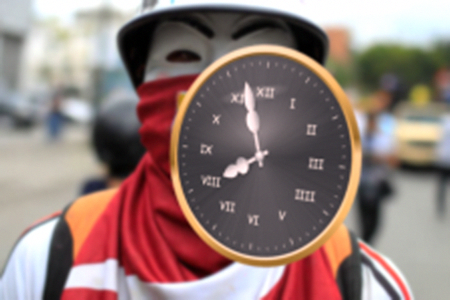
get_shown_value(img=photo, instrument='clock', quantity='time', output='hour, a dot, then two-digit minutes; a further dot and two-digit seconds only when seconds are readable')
7.57
